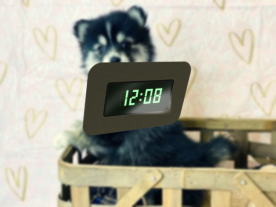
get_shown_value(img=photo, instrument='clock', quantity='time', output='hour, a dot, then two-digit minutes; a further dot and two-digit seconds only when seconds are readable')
12.08
